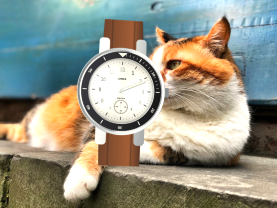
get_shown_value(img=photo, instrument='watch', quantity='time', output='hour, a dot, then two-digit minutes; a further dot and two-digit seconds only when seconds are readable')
2.11
